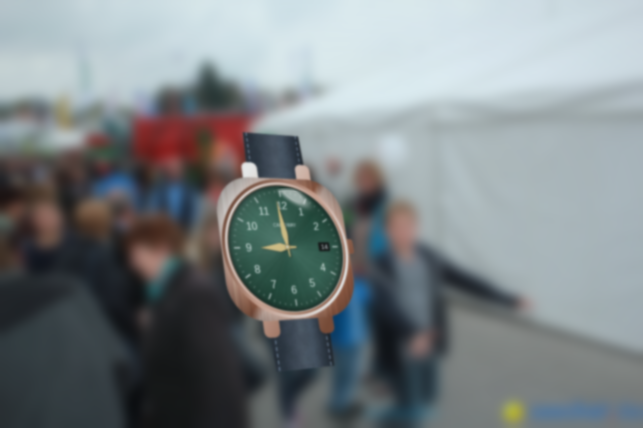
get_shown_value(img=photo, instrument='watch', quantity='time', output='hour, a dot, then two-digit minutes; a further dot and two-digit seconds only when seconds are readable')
8.59
